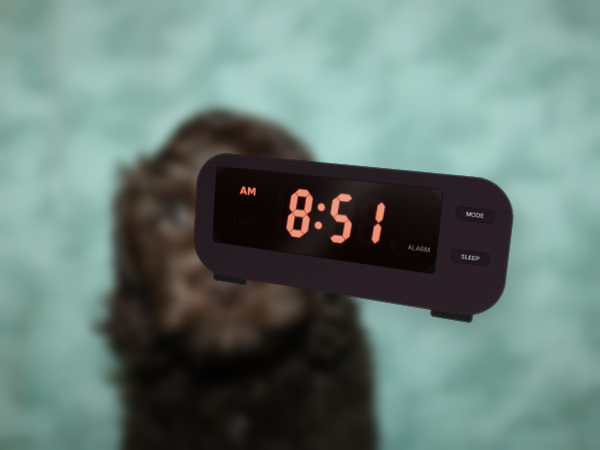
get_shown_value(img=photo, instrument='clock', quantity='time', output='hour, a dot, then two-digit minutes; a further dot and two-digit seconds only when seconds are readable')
8.51
